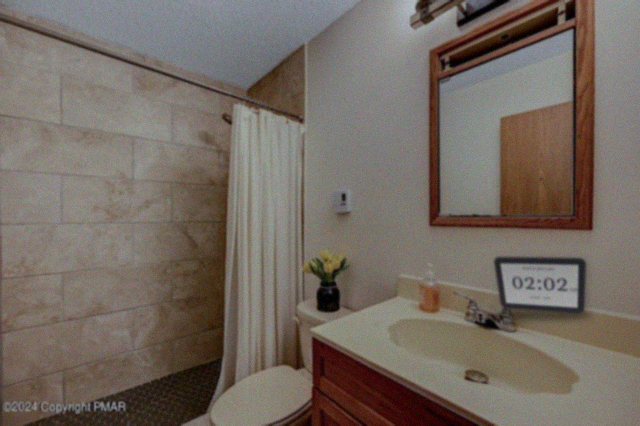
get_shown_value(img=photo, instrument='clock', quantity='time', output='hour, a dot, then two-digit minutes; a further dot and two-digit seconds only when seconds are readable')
2.02
